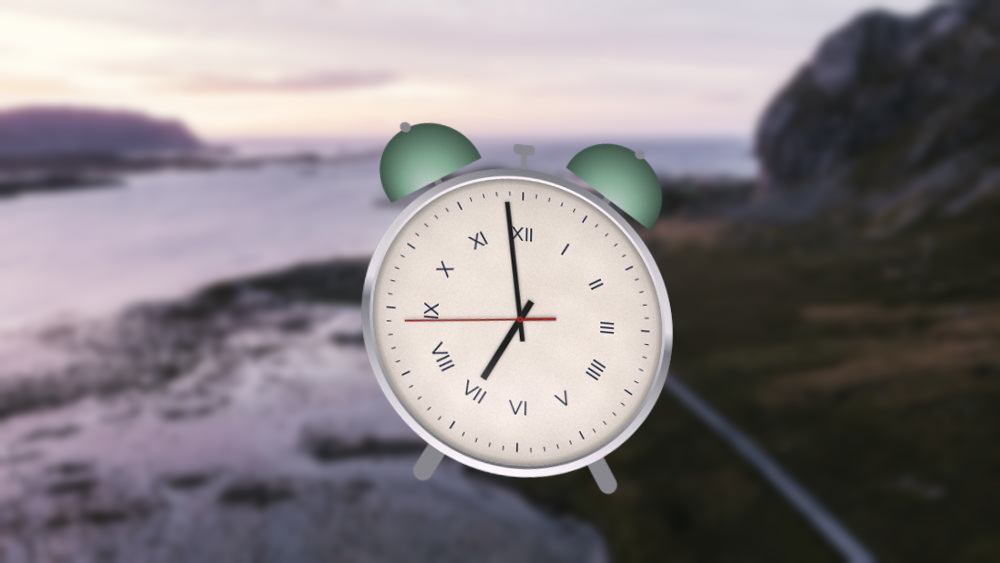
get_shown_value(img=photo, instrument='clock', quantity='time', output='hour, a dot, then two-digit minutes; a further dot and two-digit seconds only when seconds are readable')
6.58.44
